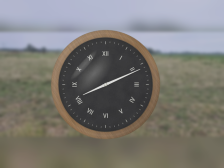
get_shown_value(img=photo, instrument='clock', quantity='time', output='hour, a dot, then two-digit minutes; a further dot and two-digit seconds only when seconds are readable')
8.11
